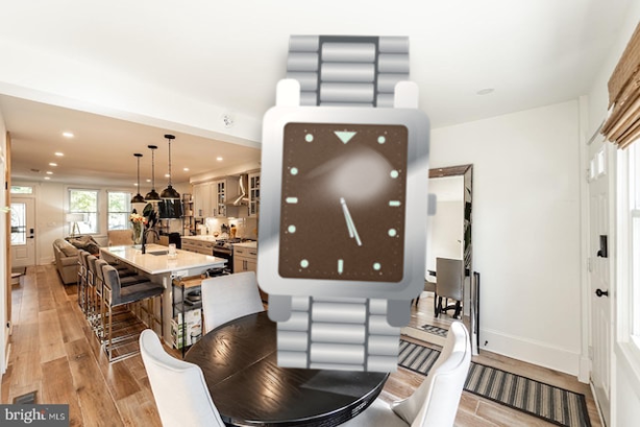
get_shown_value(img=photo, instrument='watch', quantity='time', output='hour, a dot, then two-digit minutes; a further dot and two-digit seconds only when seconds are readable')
5.26
